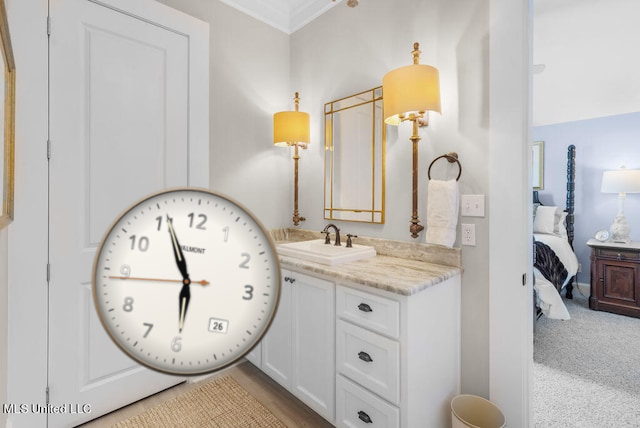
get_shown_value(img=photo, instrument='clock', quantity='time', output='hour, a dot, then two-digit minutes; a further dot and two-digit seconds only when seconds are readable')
5.55.44
